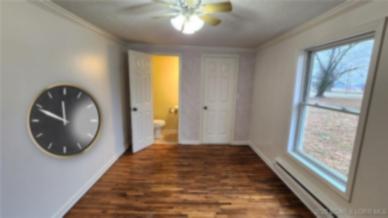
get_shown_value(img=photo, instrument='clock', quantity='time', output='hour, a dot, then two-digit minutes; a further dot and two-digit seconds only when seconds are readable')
11.49
